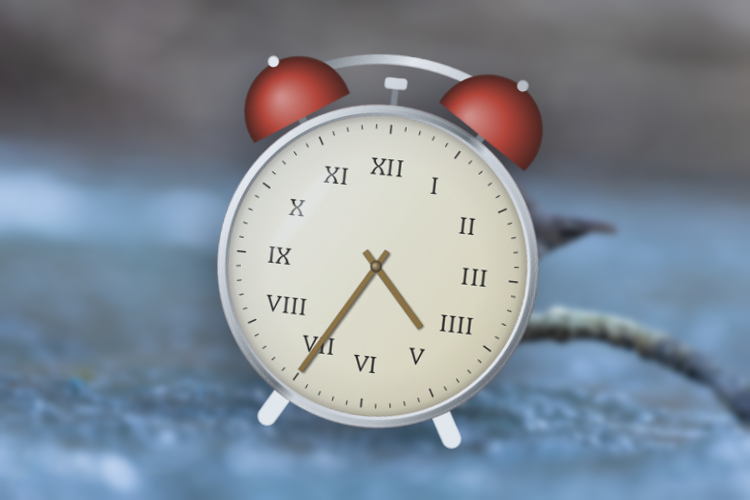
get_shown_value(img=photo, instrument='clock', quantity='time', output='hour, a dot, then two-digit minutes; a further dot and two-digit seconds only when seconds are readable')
4.35
